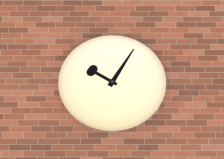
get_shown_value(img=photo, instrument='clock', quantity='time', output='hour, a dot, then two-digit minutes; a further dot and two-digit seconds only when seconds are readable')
10.05
